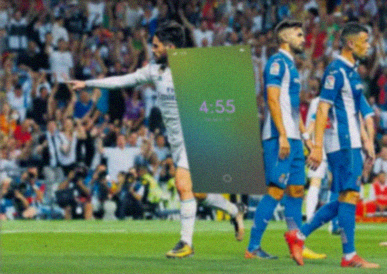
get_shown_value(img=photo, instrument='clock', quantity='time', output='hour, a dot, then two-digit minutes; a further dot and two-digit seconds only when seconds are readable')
4.55
